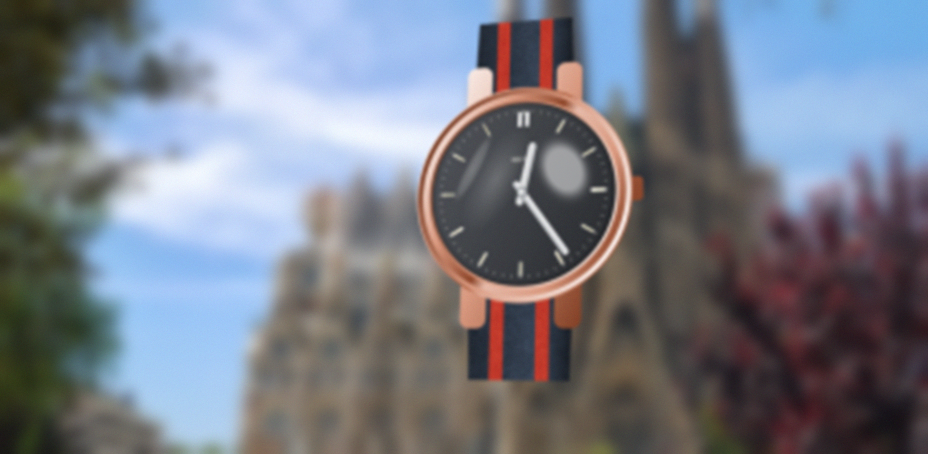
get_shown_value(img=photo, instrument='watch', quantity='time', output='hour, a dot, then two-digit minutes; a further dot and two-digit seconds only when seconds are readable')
12.24
